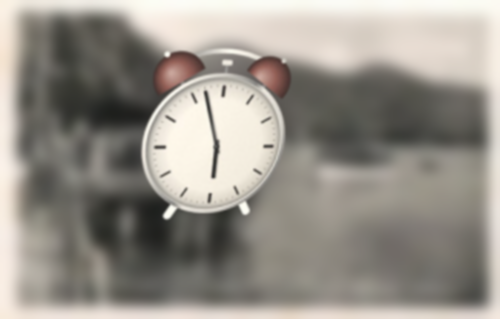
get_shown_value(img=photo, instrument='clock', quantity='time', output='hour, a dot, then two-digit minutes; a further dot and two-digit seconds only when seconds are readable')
5.57
